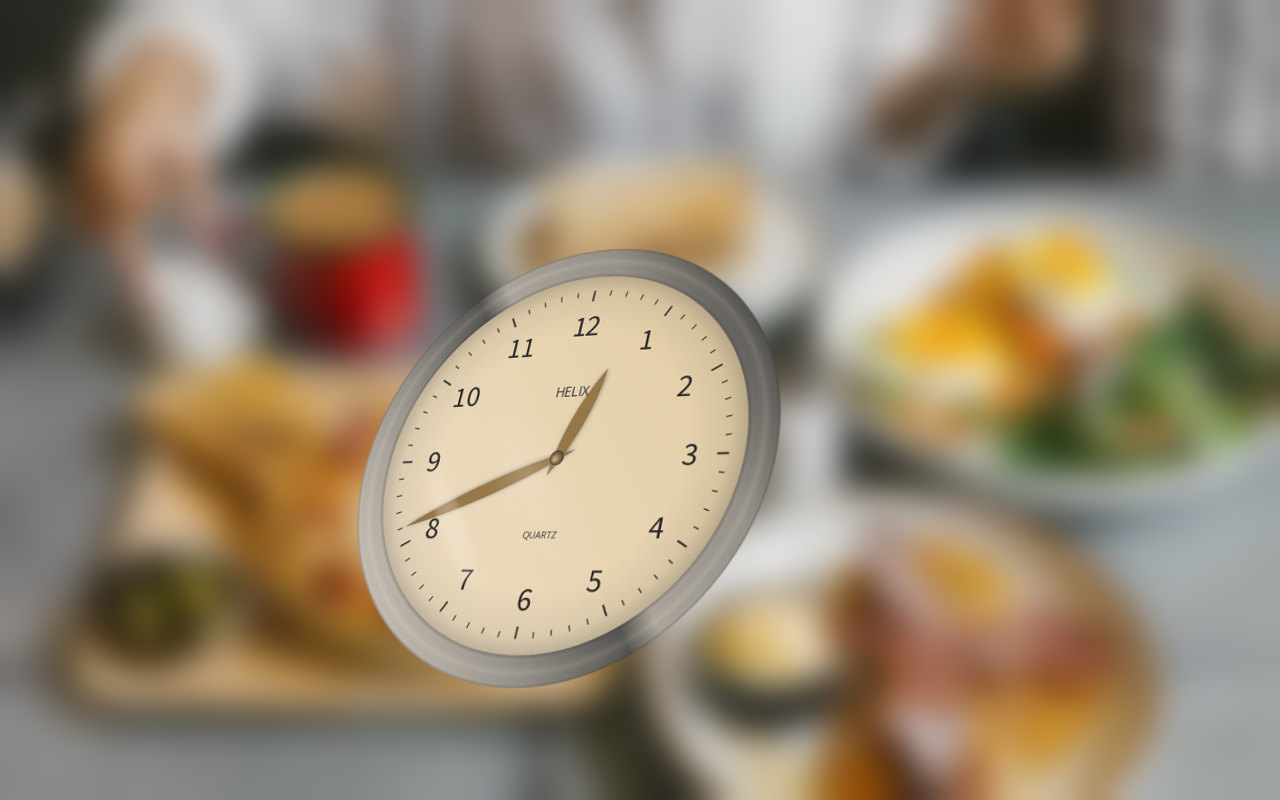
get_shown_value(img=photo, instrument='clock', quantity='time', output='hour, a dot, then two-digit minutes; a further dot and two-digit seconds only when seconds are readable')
12.41
